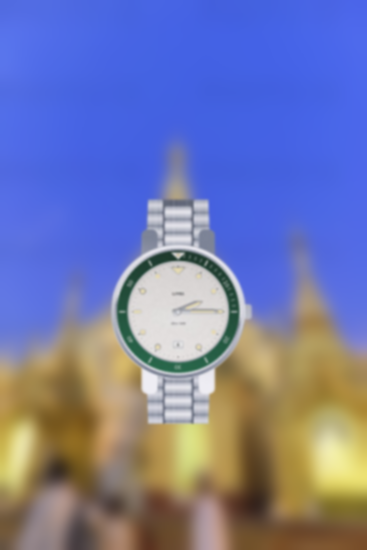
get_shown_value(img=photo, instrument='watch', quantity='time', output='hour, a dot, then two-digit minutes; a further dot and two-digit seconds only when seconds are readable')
2.15
